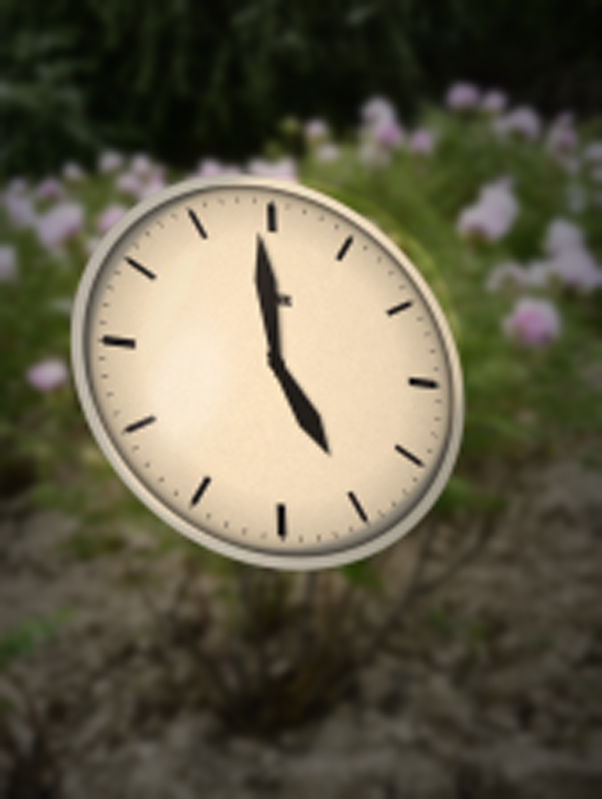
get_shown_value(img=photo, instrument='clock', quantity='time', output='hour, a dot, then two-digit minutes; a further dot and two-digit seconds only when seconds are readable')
4.59
